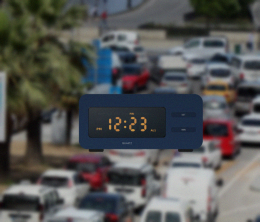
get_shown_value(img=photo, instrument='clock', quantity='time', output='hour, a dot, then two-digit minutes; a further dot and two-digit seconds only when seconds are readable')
12.23
